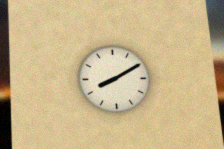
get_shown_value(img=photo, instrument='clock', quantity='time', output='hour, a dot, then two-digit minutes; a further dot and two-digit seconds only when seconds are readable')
8.10
